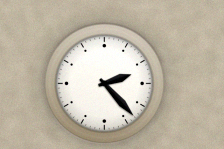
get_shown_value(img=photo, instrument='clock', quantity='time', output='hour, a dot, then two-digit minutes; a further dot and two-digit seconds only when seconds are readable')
2.23
